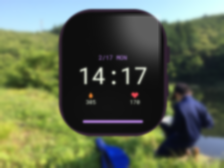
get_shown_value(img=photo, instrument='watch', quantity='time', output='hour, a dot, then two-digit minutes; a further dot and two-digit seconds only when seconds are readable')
14.17
